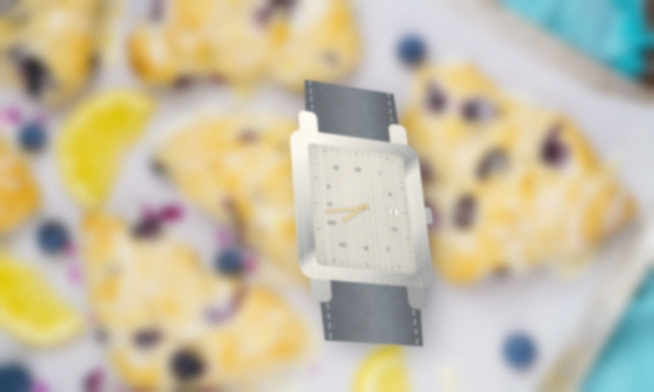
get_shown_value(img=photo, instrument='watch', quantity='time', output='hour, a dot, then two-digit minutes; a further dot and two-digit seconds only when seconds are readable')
7.43
